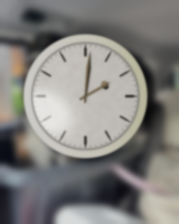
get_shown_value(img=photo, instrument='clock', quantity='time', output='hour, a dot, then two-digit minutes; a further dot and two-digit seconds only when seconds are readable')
2.01
